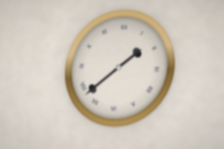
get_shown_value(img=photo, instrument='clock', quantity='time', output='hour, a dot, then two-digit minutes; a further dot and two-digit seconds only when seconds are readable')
1.38
